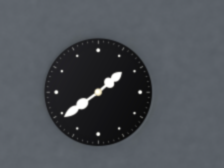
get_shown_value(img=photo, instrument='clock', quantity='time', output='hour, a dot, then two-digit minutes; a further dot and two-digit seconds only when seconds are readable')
1.39
